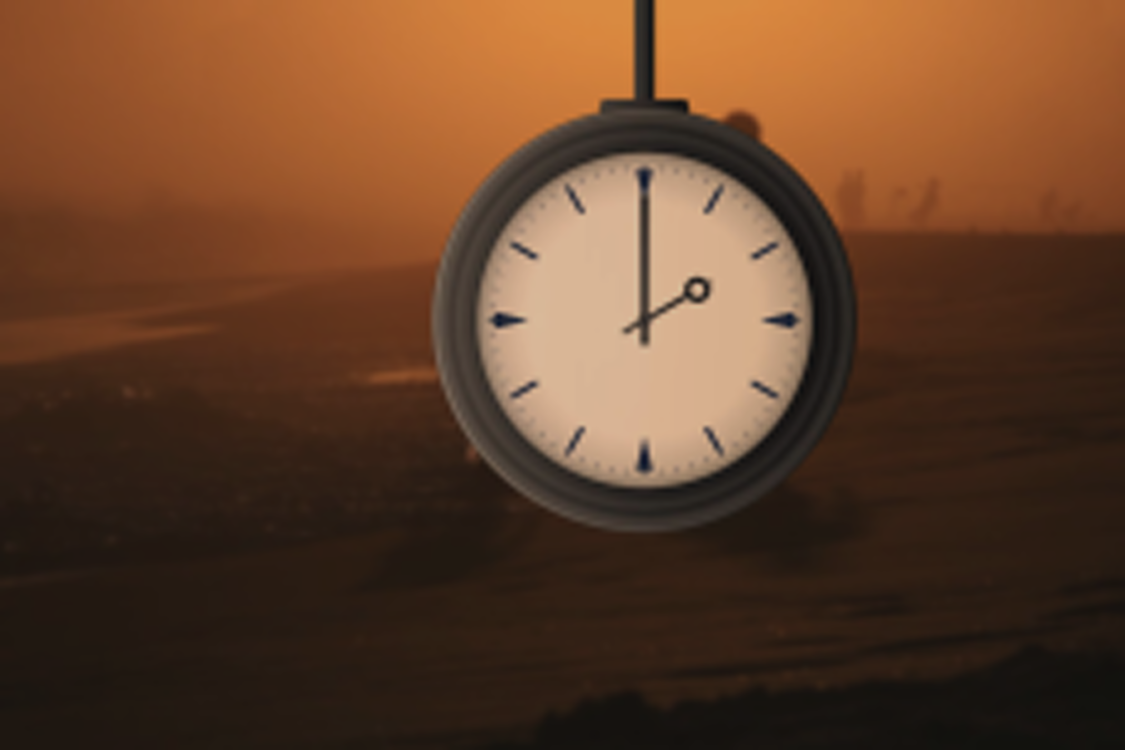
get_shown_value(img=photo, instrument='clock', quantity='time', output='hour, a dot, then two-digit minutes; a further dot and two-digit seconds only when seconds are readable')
2.00
